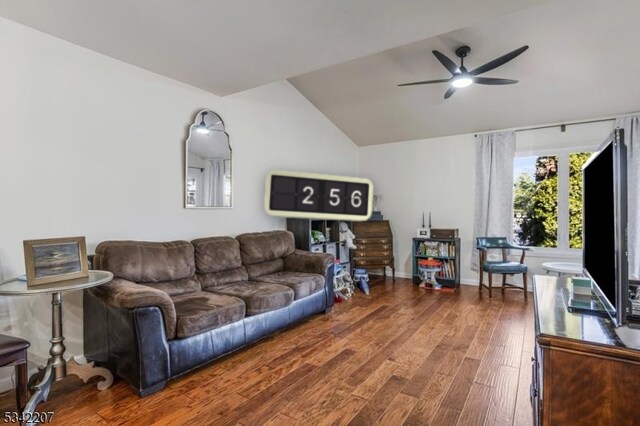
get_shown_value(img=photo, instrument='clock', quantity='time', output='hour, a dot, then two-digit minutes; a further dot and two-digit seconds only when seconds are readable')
2.56
